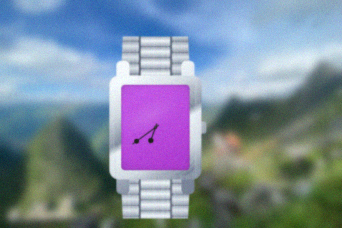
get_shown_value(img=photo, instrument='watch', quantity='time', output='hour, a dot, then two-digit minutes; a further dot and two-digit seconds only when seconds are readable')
6.39
